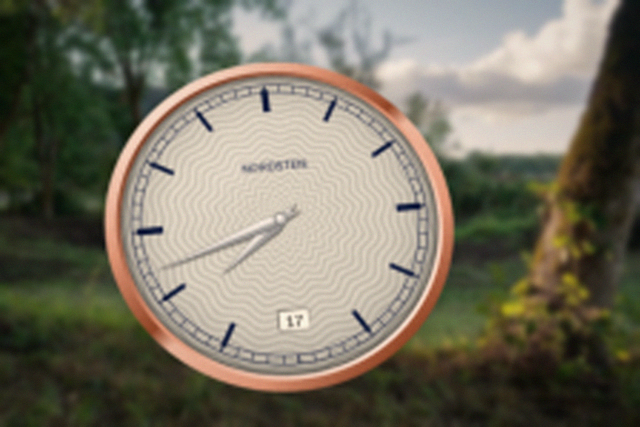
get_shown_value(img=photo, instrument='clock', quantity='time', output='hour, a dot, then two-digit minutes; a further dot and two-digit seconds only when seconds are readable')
7.42
